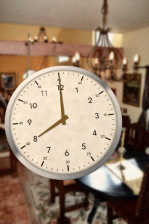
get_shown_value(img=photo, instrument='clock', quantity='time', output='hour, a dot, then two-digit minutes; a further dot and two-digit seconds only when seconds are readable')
8.00
